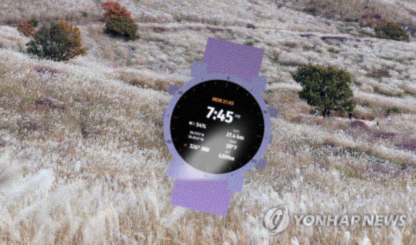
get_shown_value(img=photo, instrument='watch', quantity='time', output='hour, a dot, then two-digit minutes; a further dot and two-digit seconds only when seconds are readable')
7.45
